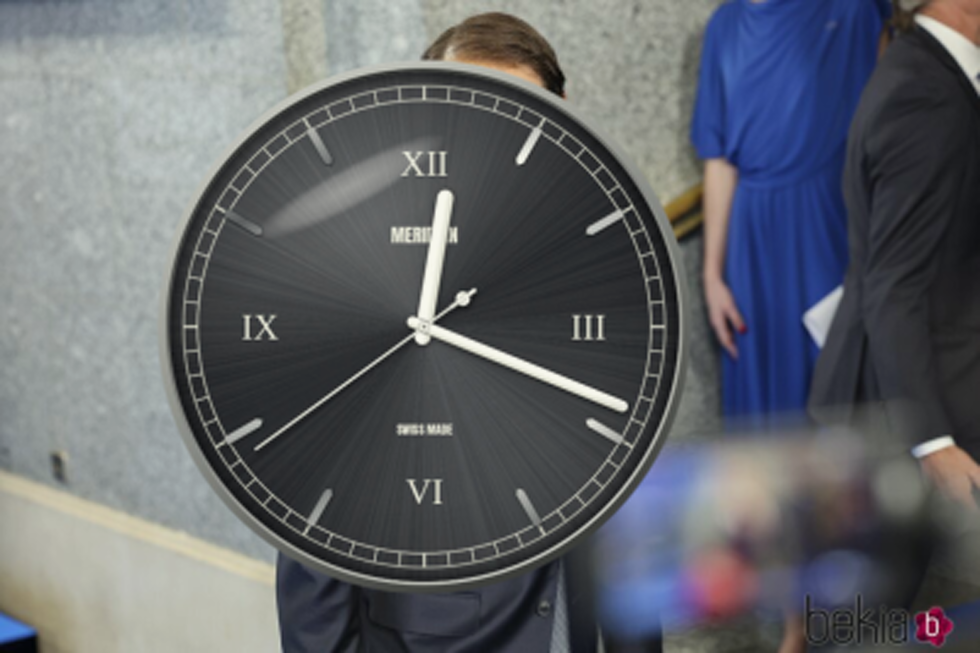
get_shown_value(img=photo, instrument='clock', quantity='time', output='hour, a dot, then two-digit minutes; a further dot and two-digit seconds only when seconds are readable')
12.18.39
